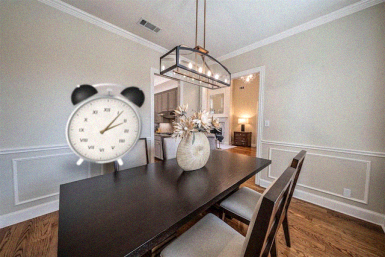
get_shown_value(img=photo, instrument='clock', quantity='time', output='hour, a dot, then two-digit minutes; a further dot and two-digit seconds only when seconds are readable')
2.06
